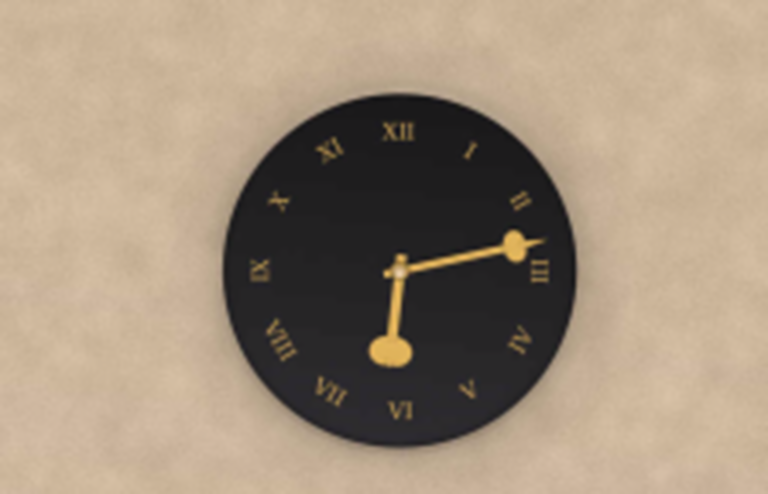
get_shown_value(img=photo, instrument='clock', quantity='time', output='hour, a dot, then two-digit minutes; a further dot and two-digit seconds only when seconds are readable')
6.13
